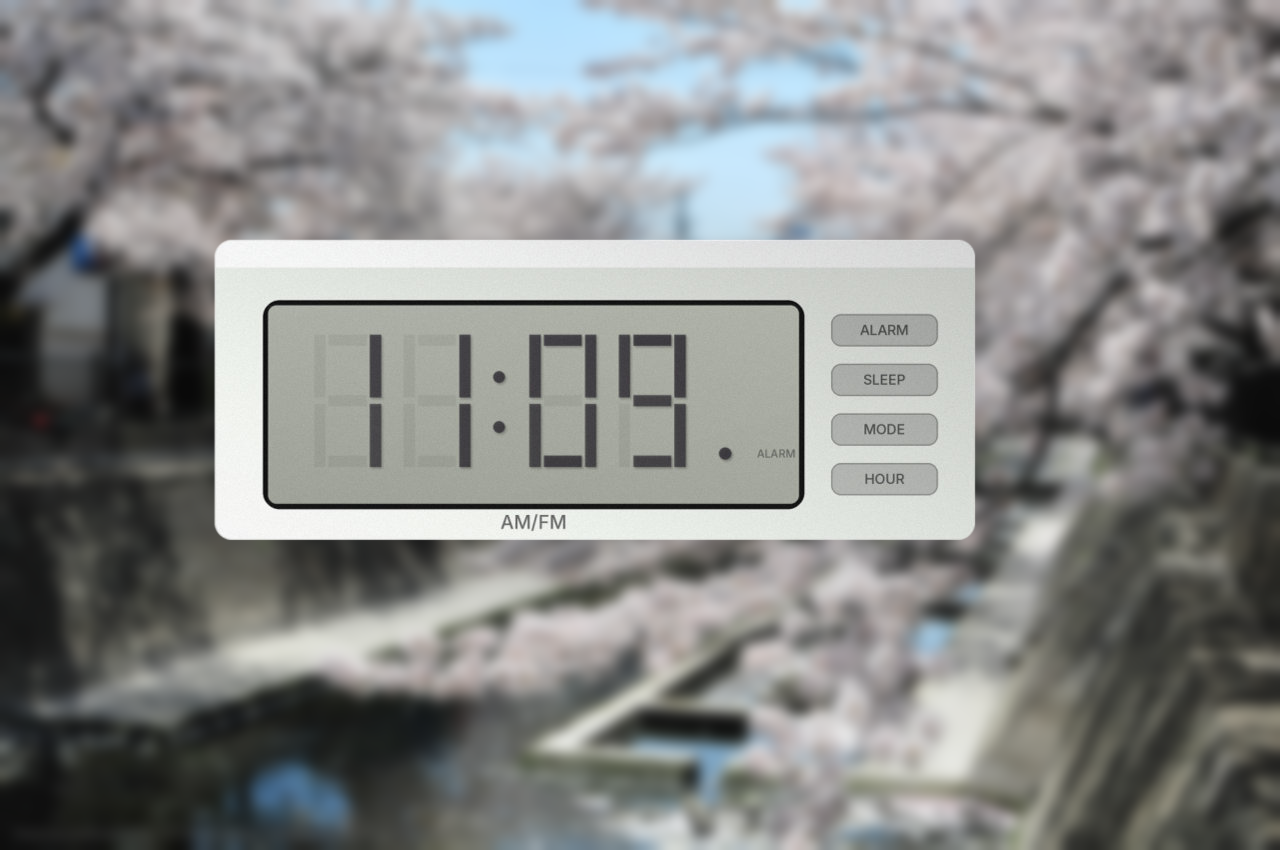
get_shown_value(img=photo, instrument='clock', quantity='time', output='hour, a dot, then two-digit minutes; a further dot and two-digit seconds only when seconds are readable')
11.09
